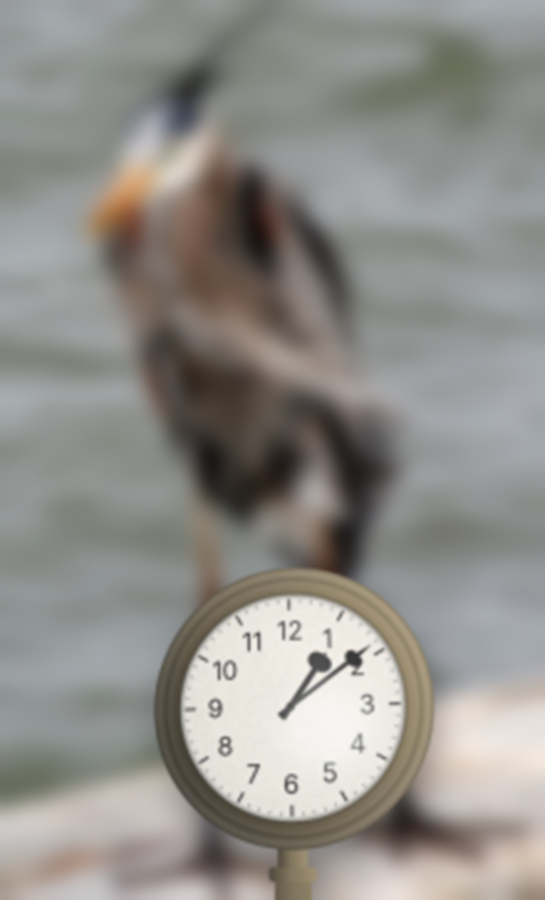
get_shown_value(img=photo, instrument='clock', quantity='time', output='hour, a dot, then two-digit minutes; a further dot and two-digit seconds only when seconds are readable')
1.09
